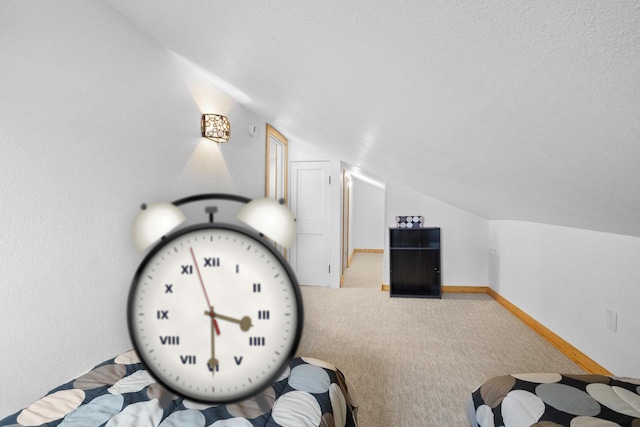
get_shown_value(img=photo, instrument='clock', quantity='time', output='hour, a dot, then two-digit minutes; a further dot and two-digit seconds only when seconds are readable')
3.29.57
